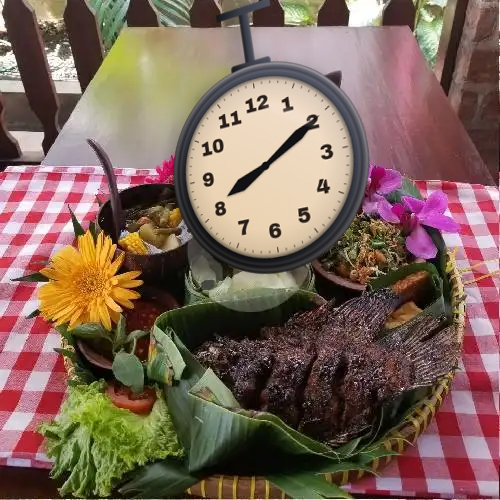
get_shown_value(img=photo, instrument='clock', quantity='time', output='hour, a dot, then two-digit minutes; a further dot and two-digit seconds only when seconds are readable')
8.10
